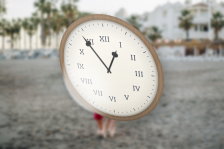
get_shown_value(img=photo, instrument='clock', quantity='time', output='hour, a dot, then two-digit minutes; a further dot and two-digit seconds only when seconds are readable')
12.54
